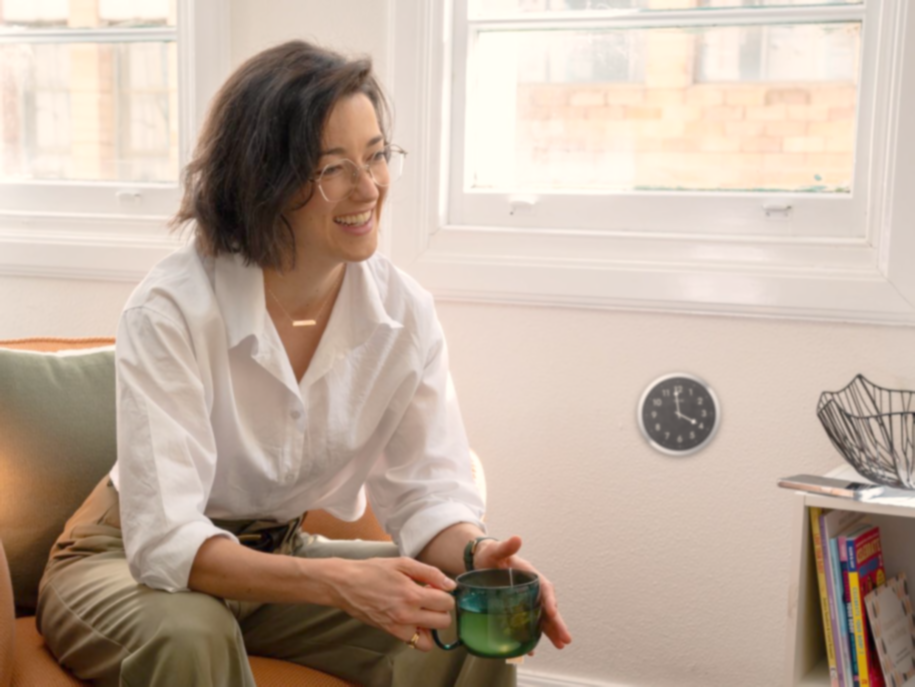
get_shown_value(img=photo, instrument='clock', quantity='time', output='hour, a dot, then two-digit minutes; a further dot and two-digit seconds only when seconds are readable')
3.59
